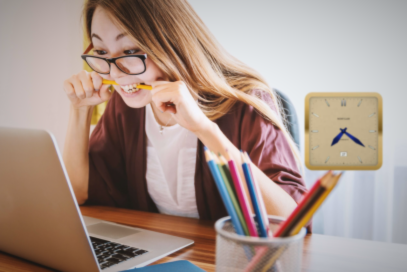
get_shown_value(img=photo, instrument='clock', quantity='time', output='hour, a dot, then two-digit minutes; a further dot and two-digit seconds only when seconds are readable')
7.21
